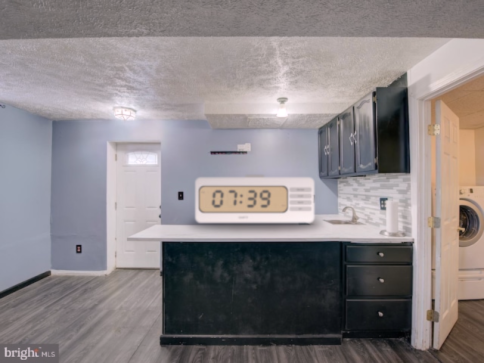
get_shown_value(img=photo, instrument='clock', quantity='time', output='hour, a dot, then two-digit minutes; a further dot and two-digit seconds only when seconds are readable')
7.39
